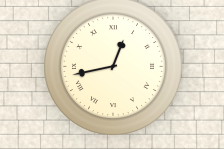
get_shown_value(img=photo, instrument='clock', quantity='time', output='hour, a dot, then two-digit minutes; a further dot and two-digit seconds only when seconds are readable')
12.43
